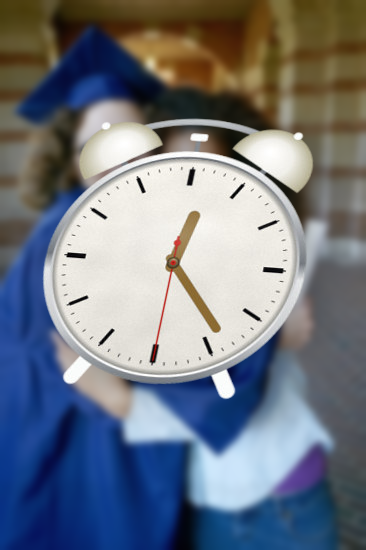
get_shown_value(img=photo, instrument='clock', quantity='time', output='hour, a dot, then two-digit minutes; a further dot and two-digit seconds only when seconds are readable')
12.23.30
